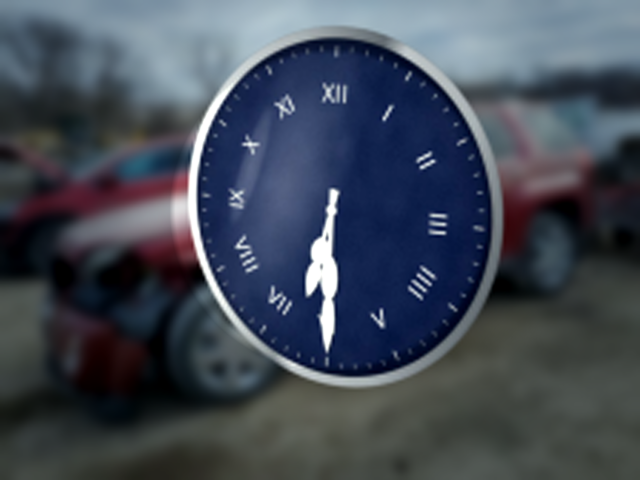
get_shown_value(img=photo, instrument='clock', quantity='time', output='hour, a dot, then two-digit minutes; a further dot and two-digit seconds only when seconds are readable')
6.30
